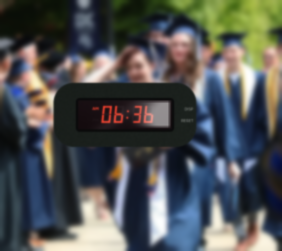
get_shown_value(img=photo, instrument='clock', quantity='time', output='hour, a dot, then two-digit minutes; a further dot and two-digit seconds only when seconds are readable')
6.36
